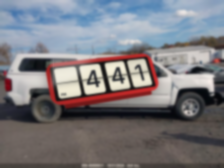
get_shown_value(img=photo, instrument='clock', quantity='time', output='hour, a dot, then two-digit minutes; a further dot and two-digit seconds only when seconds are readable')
4.41
